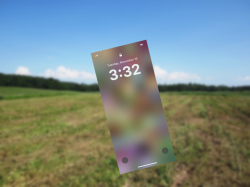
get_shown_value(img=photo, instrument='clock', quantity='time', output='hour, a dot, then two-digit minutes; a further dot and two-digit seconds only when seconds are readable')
3.32
